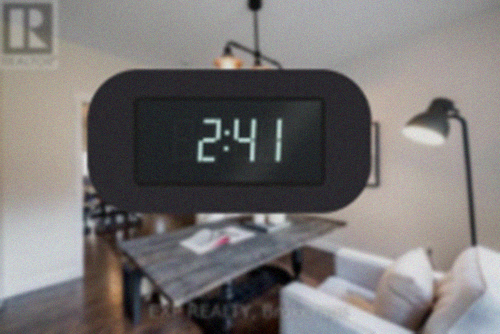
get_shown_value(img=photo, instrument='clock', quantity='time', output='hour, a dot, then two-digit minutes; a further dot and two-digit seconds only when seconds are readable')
2.41
